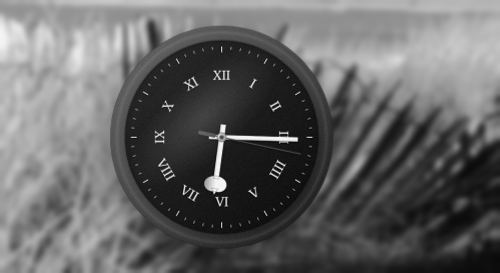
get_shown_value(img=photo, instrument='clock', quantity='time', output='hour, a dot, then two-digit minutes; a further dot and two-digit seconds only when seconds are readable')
6.15.17
